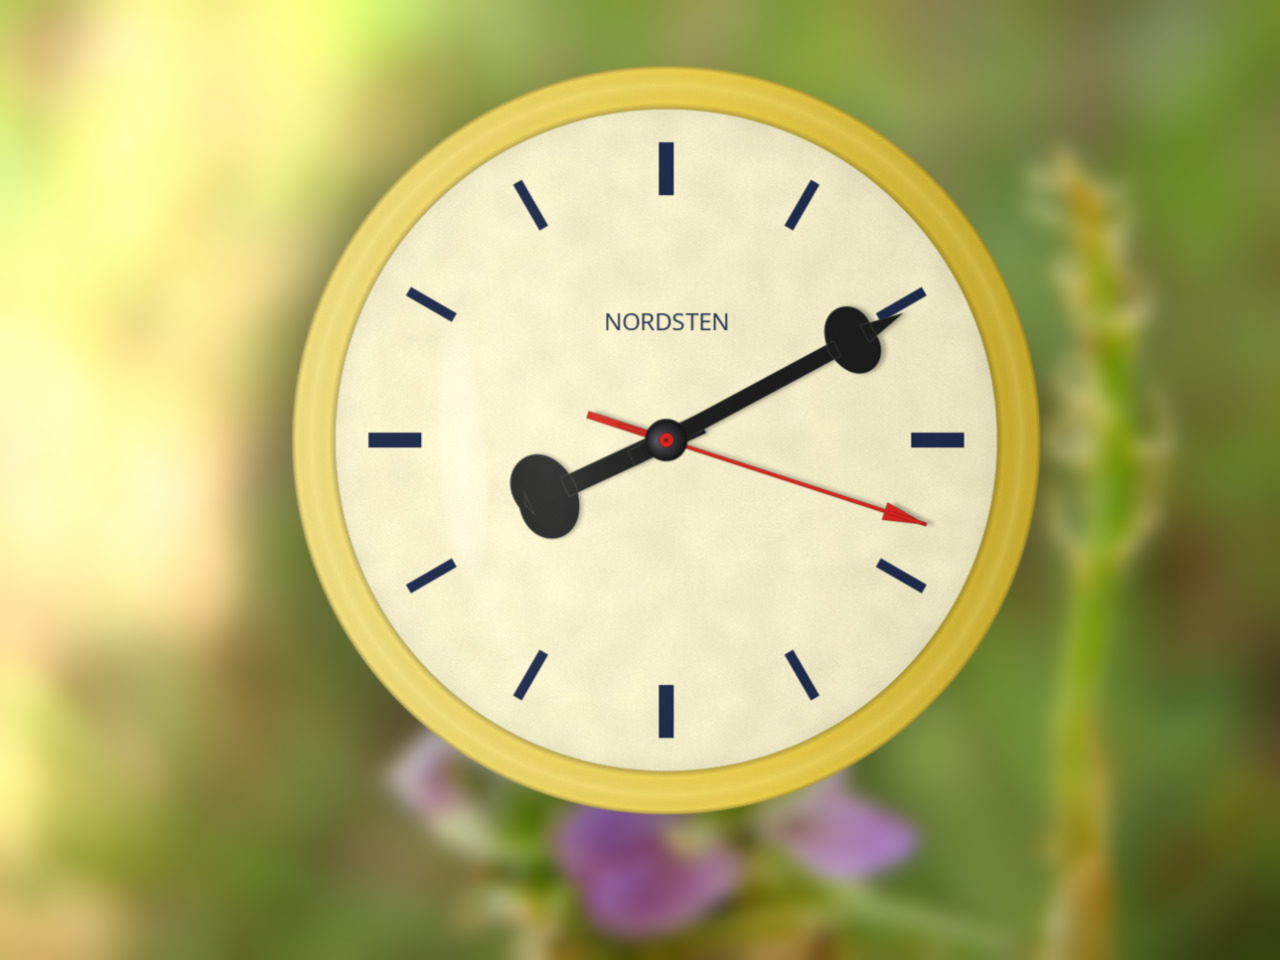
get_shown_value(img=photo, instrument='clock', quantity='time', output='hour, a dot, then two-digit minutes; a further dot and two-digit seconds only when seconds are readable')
8.10.18
